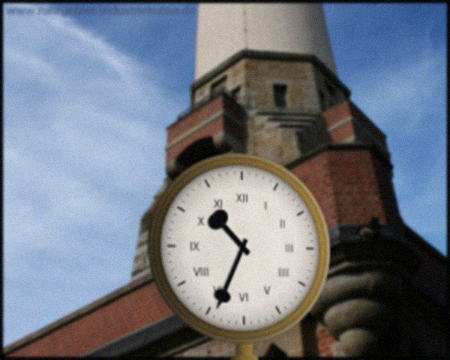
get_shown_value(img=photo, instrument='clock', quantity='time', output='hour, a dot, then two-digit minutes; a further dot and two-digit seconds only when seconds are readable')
10.34
